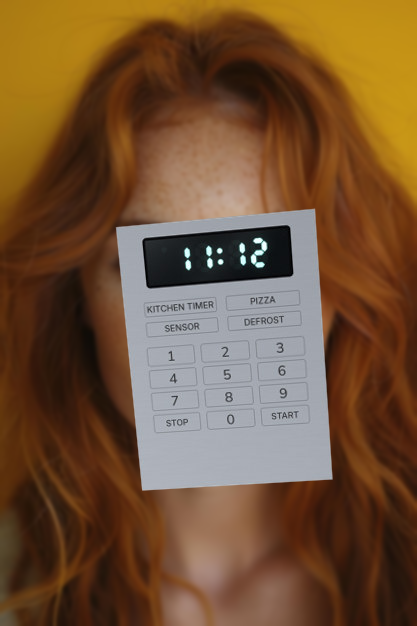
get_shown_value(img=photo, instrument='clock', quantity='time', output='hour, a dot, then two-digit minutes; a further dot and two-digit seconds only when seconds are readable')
11.12
